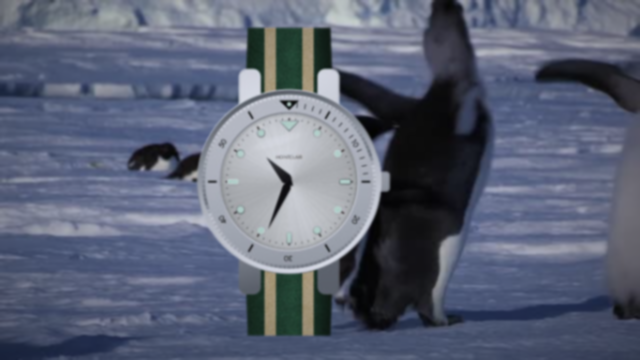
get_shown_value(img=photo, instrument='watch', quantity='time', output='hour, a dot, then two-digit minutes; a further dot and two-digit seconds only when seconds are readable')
10.34
